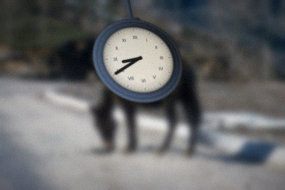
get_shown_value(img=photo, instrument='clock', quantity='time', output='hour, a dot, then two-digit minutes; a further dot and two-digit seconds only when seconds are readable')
8.40
